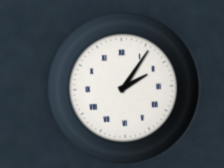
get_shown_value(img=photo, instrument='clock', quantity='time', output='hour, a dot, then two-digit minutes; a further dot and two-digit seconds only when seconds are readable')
2.06
